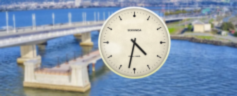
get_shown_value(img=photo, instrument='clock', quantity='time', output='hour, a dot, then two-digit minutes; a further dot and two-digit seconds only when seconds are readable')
4.32
